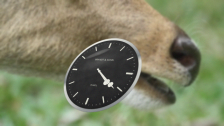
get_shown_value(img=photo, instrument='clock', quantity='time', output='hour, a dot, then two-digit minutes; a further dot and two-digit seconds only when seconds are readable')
4.21
